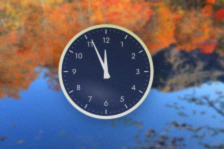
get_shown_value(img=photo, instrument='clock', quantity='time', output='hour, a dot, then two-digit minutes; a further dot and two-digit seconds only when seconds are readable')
11.56
